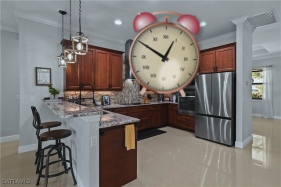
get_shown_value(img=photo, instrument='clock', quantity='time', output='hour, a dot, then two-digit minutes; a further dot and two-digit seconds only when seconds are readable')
12.50
